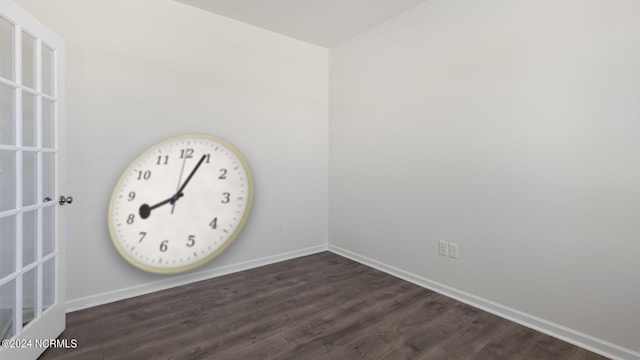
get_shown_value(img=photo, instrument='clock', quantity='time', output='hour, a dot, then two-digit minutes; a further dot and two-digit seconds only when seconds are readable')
8.04.00
